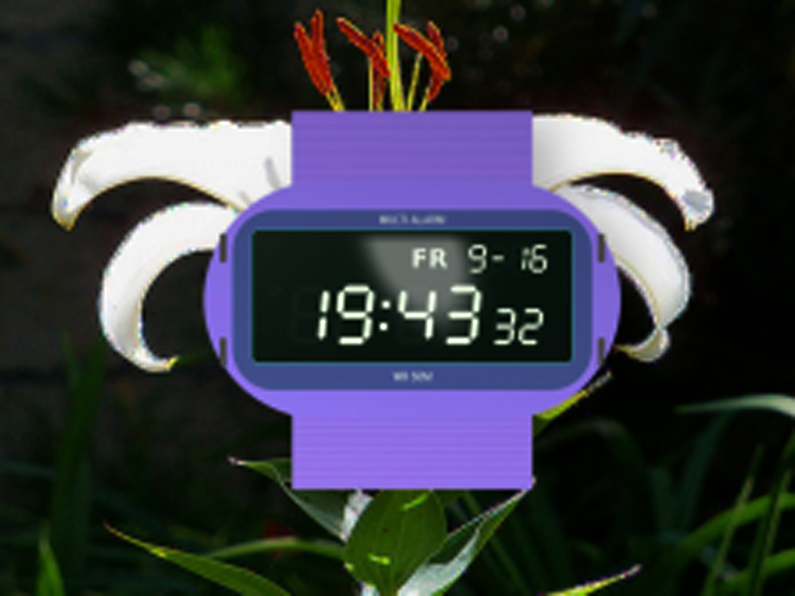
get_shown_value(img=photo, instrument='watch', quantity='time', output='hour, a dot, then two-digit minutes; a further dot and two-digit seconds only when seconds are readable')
19.43.32
